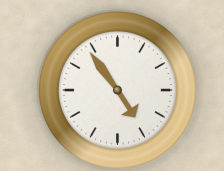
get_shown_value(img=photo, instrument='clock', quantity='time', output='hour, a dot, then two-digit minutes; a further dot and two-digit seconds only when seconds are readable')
4.54
